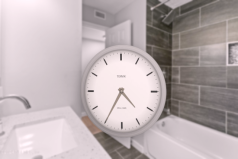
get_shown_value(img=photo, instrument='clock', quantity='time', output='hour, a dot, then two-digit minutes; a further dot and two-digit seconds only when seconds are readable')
4.35
